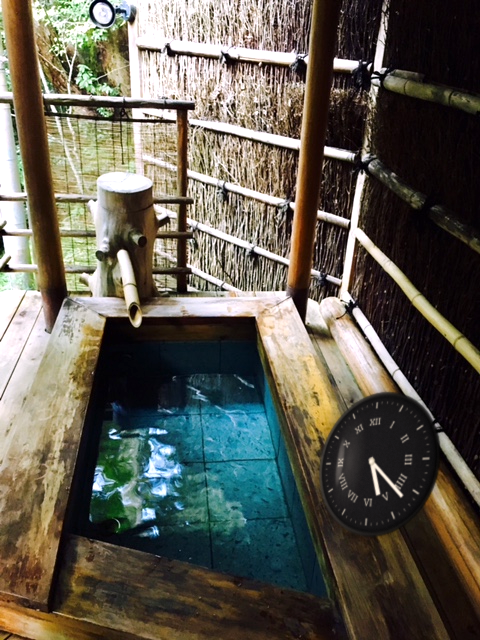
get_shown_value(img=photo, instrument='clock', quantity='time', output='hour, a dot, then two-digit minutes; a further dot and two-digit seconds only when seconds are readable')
5.22
